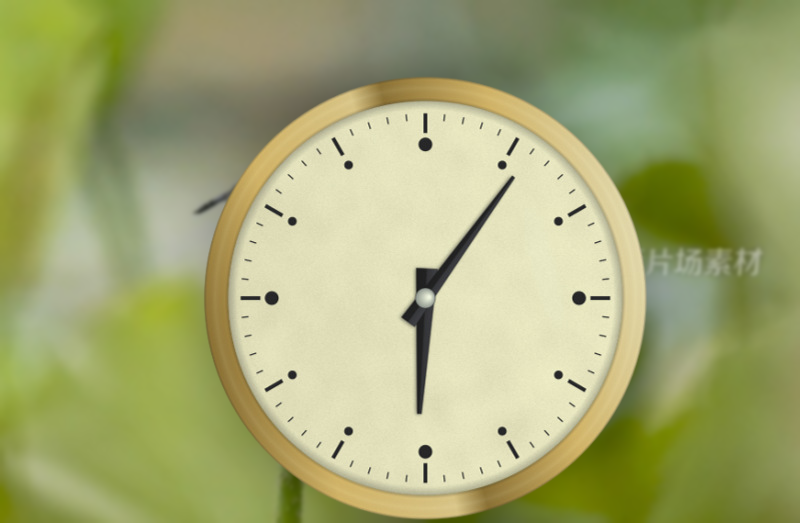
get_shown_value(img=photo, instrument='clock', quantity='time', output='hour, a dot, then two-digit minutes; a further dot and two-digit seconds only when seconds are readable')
6.06
